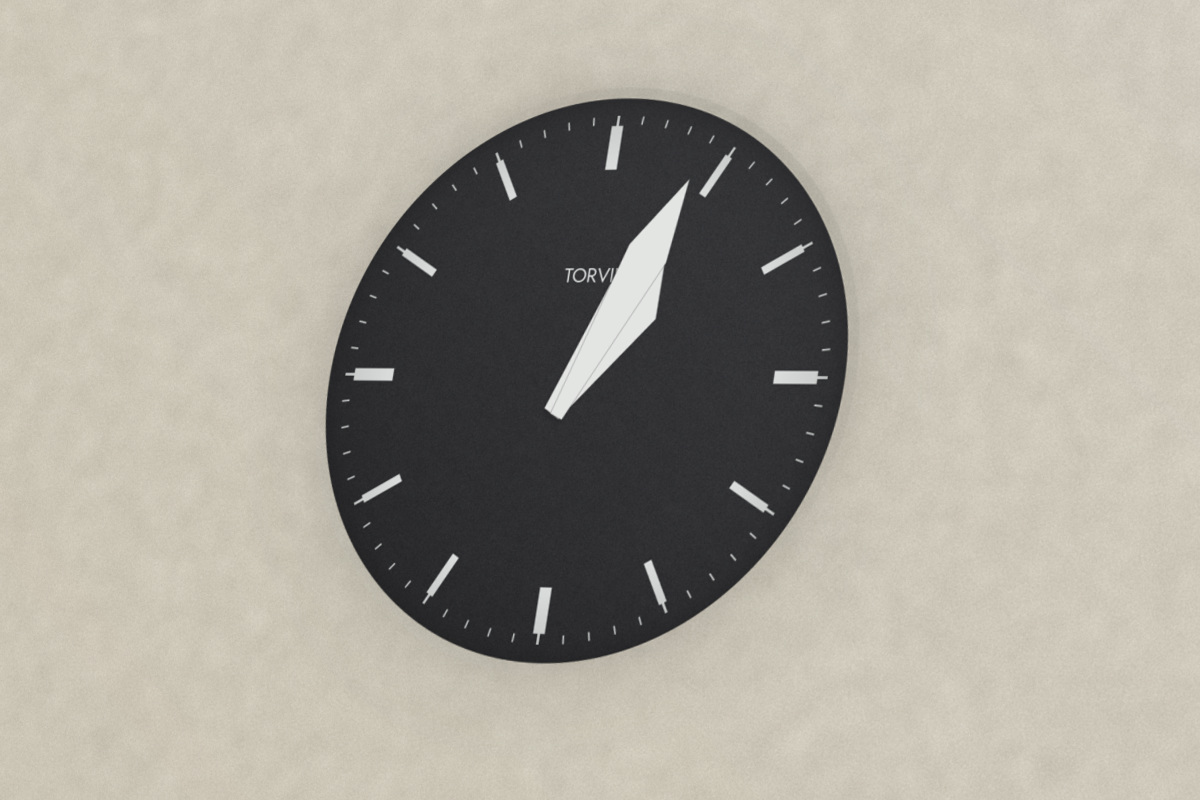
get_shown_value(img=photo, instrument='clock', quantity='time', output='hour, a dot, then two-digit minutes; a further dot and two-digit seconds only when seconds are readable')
1.04
